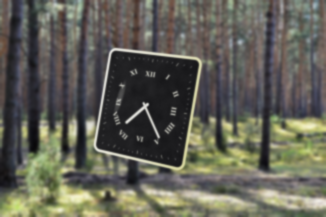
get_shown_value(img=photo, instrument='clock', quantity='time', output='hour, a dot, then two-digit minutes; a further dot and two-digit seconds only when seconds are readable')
7.24
